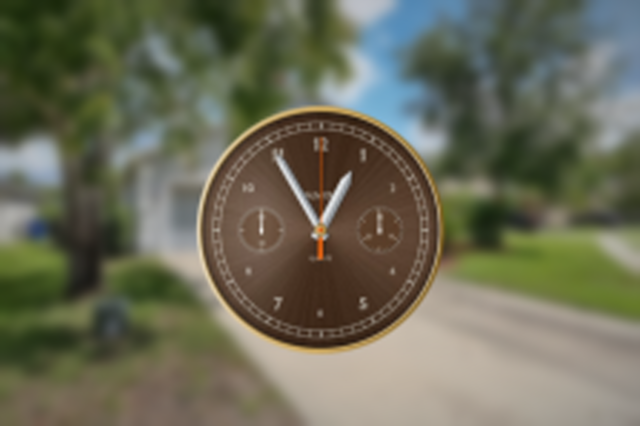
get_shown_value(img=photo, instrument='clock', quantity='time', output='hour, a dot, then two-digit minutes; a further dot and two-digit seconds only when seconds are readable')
12.55
